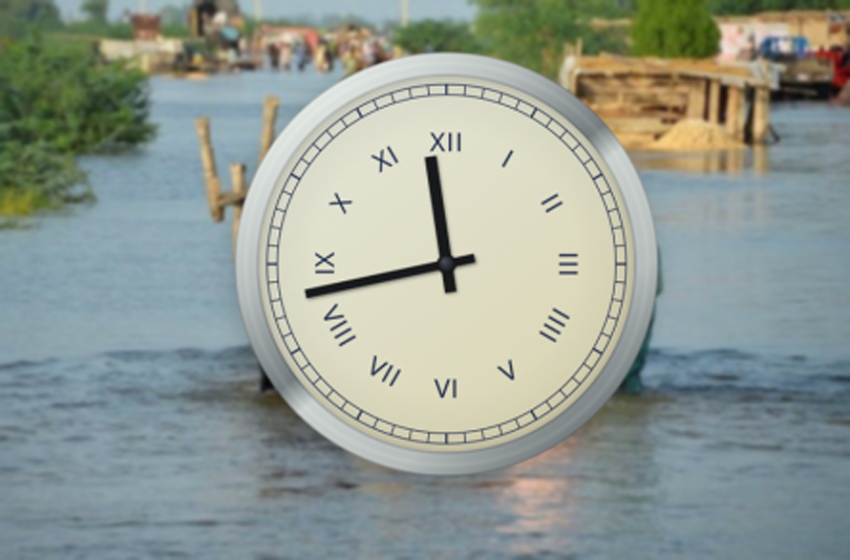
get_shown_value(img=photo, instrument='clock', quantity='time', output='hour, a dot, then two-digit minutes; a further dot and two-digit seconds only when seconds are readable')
11.43
